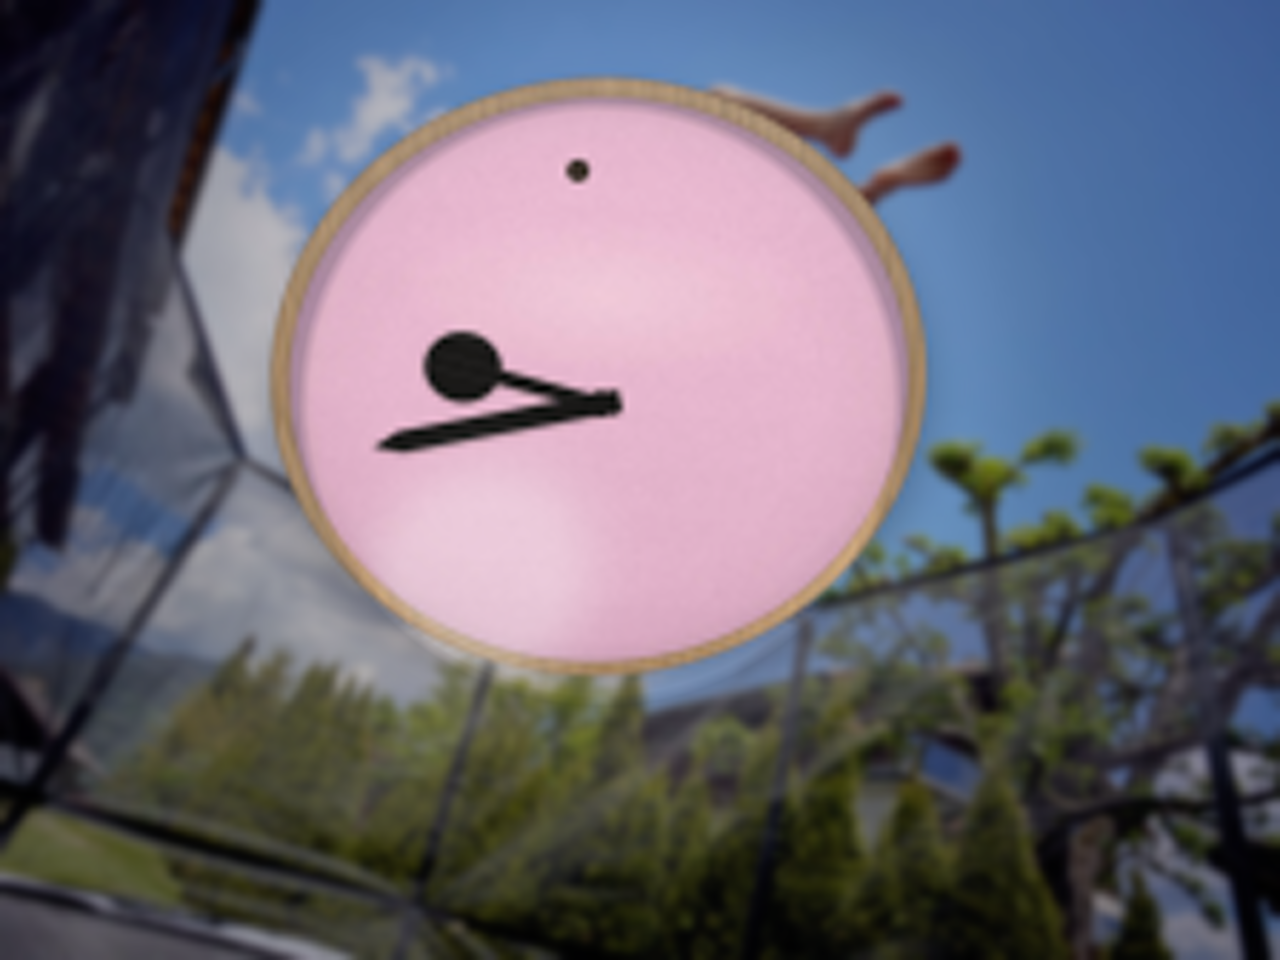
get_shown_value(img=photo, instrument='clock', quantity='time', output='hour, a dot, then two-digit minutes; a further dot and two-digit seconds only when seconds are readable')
9.44
